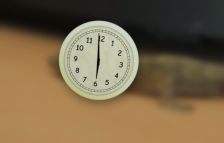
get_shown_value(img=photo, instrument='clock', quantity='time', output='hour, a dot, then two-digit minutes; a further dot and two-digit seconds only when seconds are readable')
5.59
